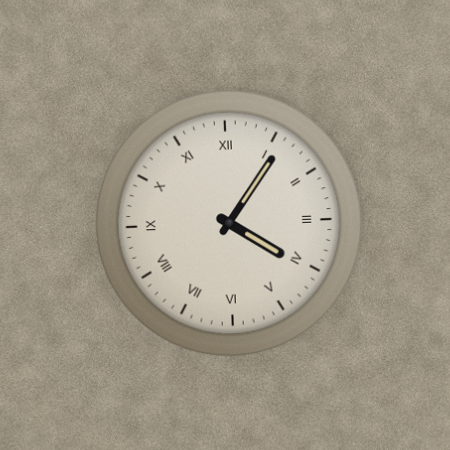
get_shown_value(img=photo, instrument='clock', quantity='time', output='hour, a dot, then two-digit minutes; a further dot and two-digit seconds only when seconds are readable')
4.06
